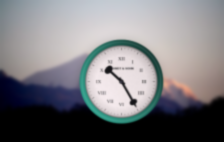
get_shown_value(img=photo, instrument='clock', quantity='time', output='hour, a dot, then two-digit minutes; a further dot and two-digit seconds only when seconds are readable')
10.25
